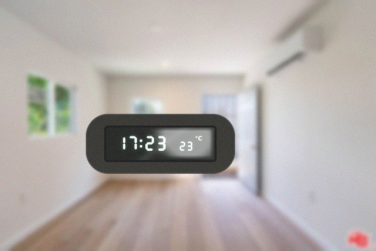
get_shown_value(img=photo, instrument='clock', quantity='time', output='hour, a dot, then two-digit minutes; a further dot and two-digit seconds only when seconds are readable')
17.23
